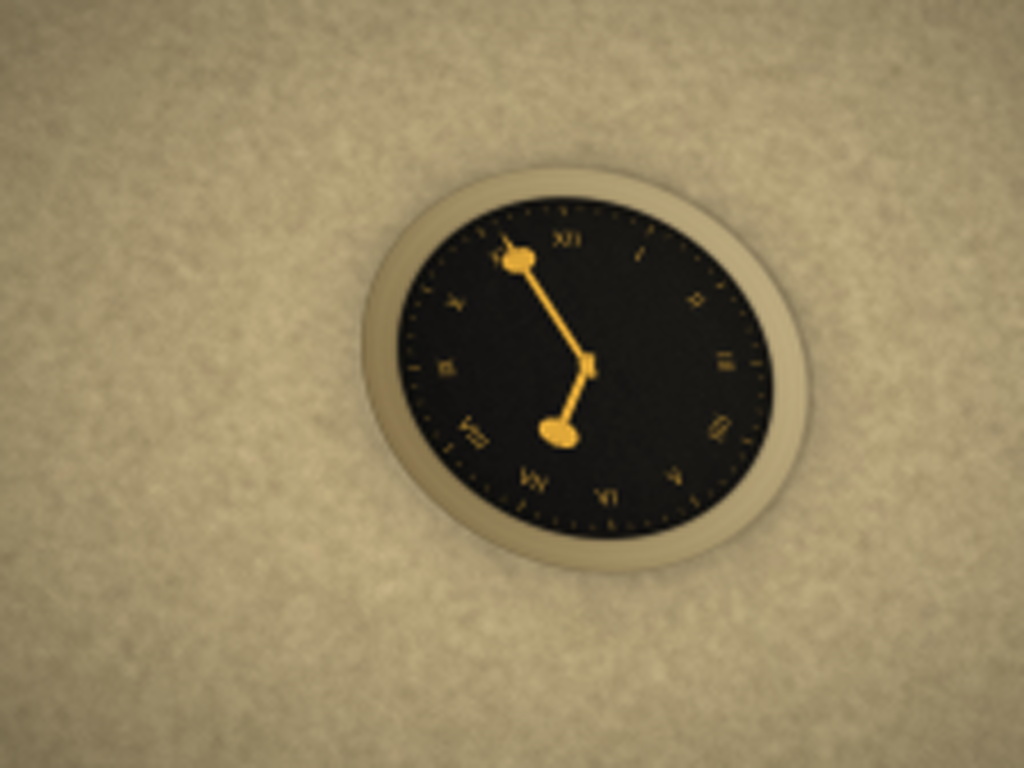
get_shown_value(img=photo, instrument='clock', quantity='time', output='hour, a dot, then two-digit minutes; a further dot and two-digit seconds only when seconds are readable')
6.56
